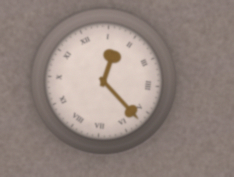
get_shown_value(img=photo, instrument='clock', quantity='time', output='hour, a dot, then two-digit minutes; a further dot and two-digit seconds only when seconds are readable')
1.27
